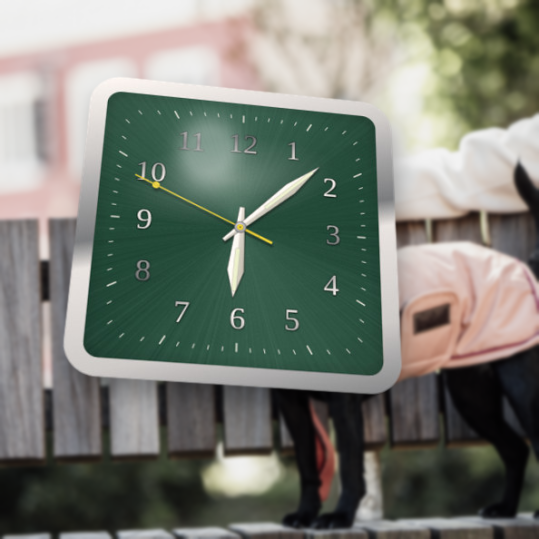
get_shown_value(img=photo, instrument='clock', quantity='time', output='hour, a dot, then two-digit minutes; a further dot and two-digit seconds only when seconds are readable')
6.07.49
